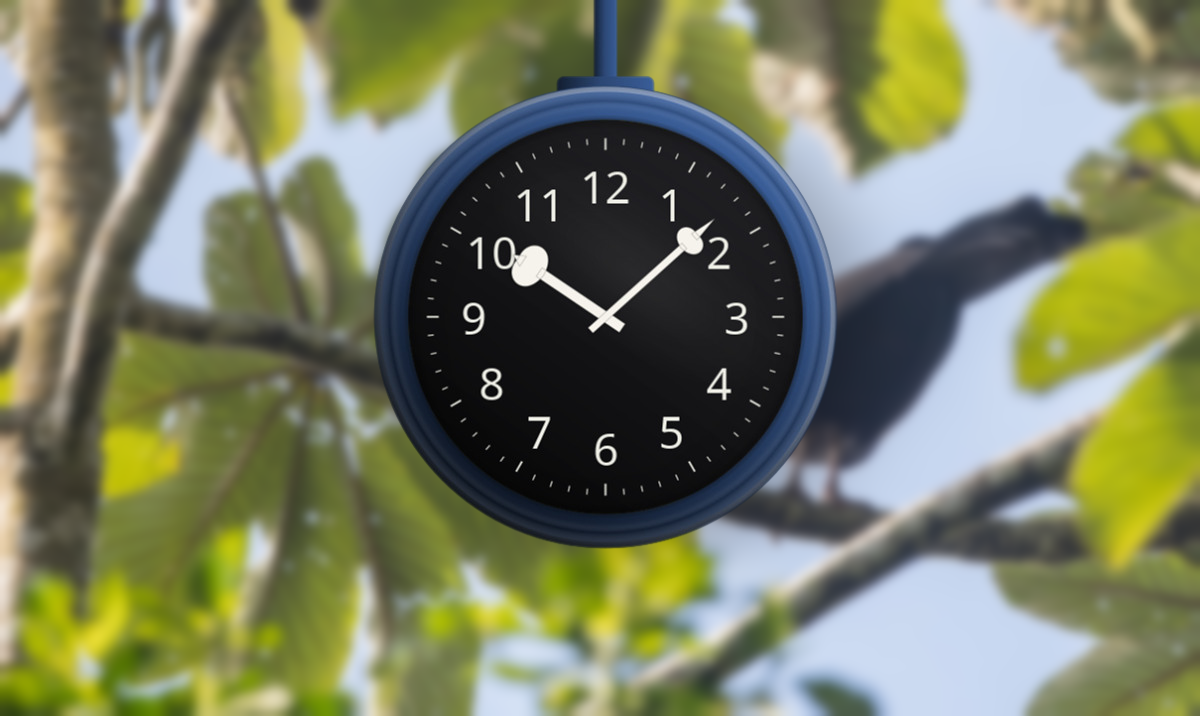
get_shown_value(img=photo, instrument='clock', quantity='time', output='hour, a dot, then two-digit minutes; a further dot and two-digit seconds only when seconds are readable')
10.08
